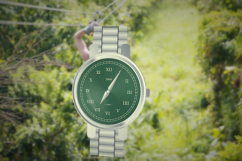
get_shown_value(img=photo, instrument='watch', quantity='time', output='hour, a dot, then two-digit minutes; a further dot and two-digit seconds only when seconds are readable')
7.05
